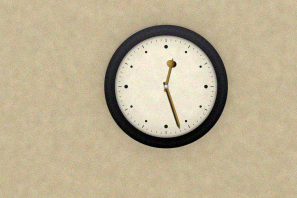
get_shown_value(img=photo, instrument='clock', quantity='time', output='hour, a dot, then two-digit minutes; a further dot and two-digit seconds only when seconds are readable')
12.27
